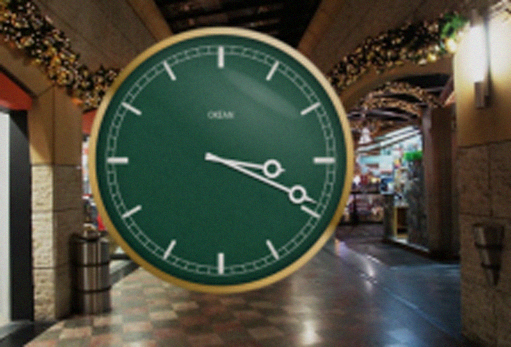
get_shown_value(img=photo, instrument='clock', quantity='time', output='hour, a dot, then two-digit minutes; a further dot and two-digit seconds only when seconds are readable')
3.19
